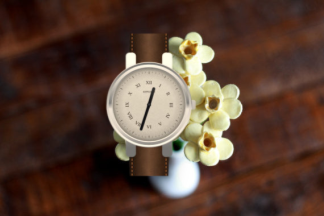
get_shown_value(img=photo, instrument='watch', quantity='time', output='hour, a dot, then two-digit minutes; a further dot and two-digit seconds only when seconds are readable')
12.33
